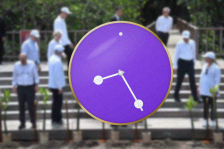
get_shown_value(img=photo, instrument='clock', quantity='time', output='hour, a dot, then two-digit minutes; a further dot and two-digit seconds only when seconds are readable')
8.25
